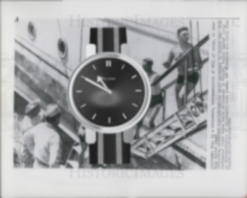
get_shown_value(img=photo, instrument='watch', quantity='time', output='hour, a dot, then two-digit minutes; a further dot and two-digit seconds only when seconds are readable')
10.50
